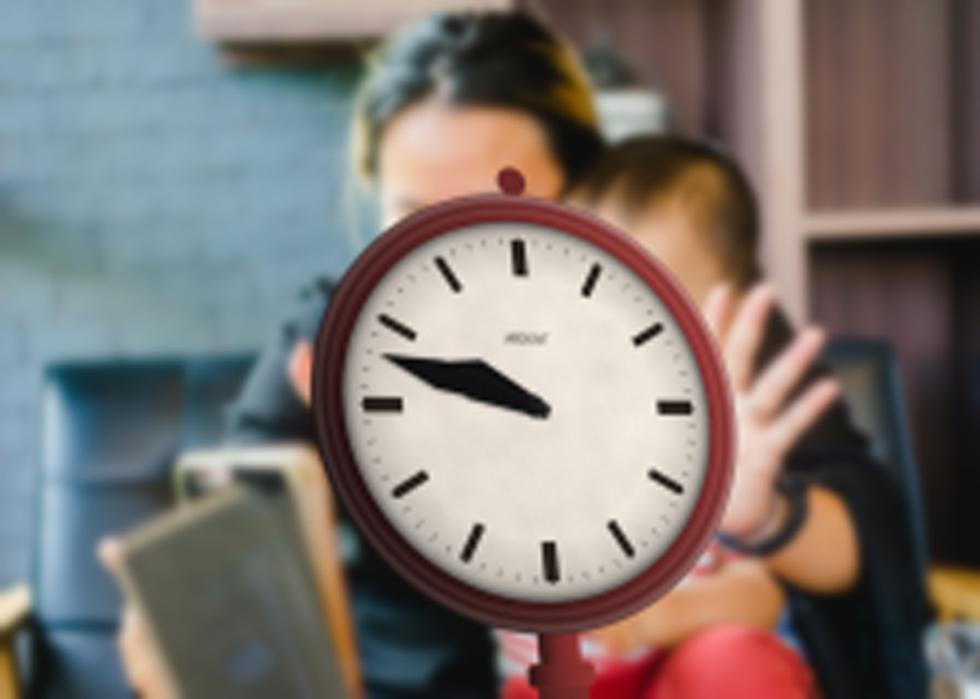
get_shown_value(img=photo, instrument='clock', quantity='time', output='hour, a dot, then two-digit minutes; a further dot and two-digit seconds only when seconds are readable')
9.48
